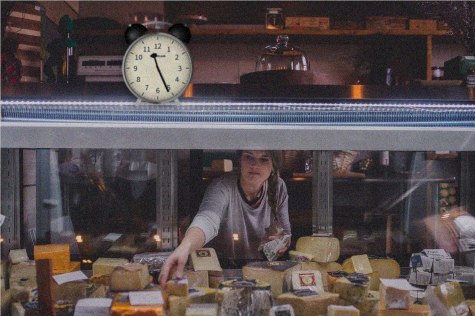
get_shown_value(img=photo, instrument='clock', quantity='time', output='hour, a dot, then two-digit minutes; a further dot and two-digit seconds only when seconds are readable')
11.26
